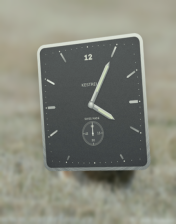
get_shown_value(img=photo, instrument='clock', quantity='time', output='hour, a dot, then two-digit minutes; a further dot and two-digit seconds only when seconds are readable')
4.05
